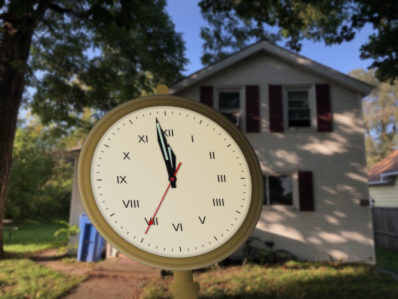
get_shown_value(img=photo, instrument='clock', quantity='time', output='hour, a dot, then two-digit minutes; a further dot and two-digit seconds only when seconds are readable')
11.58.35
